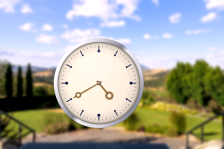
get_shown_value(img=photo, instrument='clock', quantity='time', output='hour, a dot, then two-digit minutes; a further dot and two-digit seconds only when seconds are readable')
4.40
